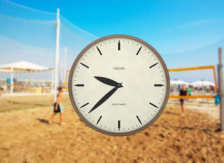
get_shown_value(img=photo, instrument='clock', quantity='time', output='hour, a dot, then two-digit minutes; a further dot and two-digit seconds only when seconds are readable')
9.38
